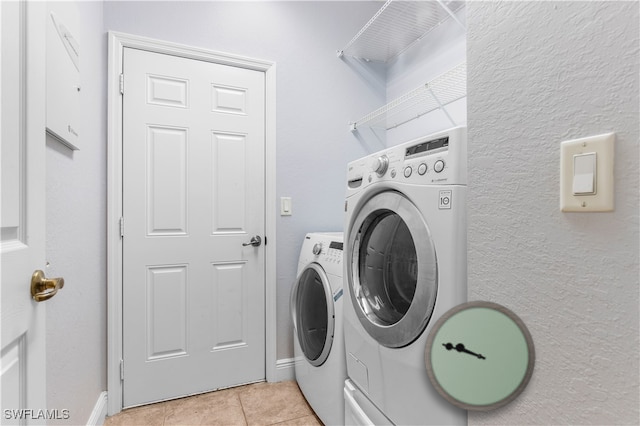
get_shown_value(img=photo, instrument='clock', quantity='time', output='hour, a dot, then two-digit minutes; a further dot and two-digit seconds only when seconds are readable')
9.48
